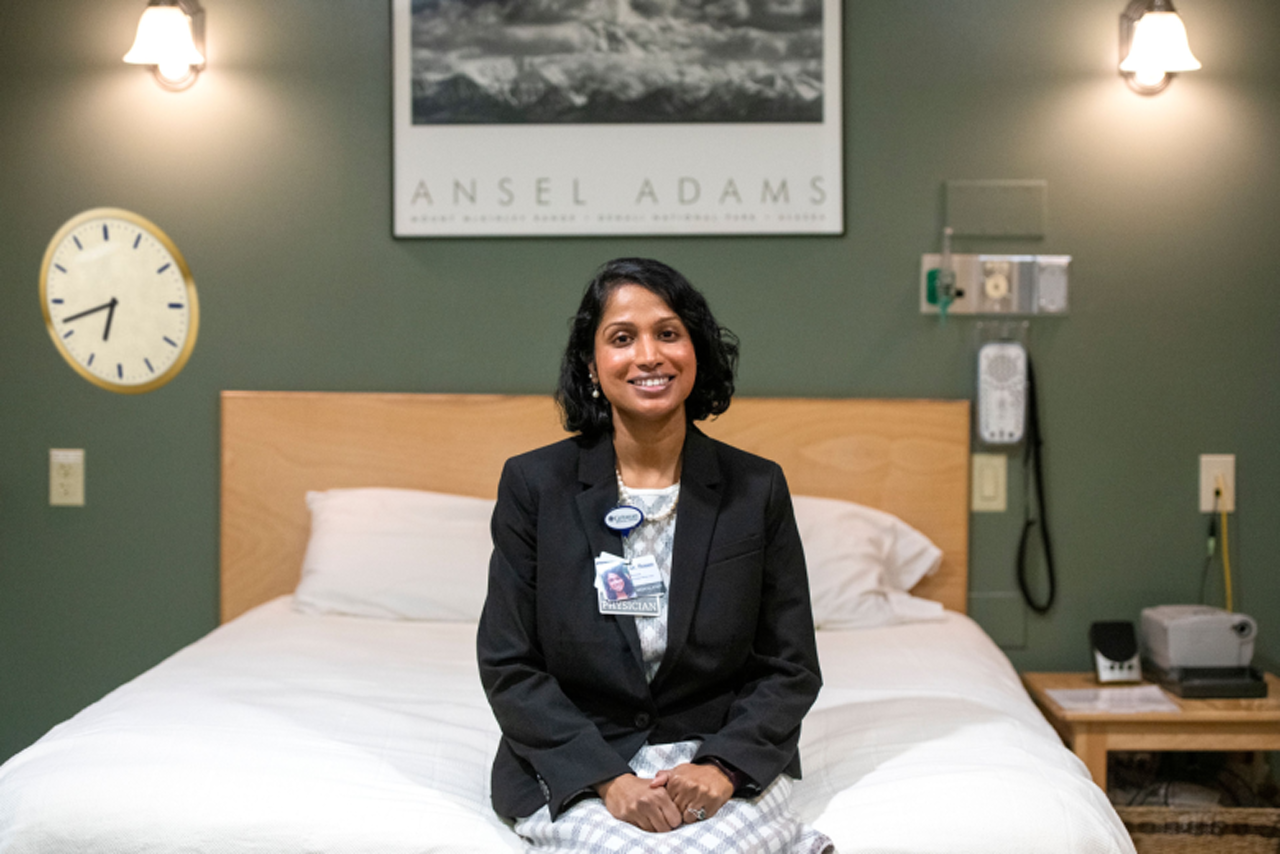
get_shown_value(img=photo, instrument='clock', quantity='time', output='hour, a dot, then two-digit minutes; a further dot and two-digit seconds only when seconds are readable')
6.42
